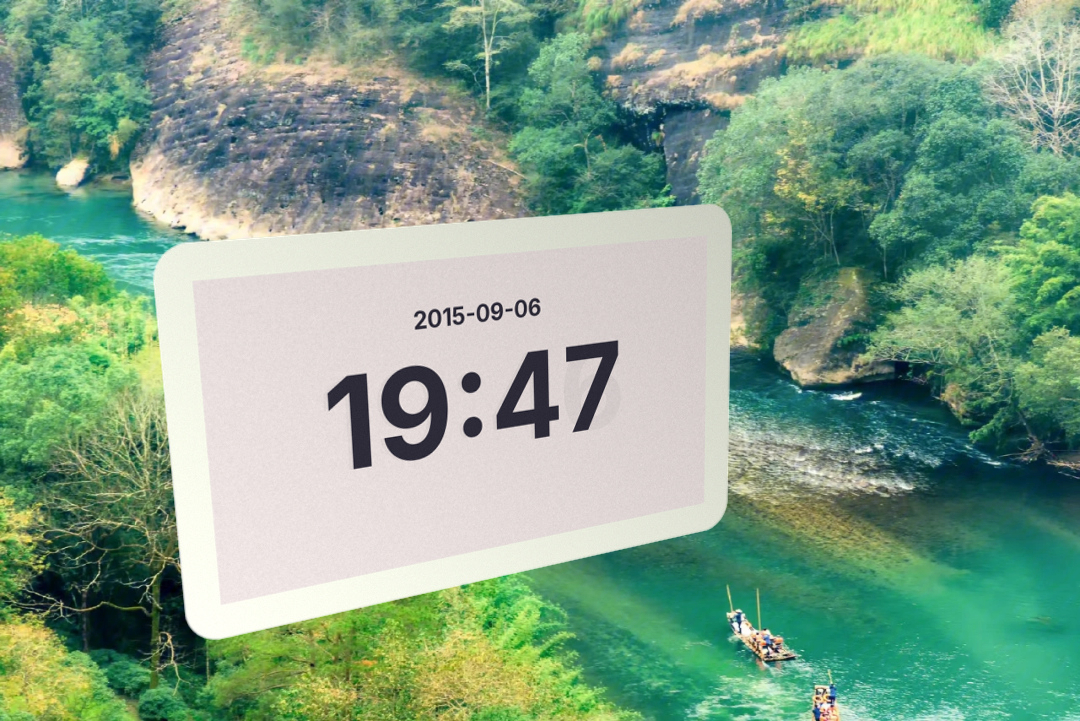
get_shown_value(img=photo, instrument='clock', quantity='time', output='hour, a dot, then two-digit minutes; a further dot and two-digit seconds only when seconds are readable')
19.47
